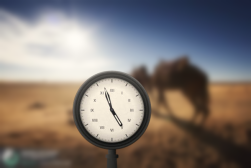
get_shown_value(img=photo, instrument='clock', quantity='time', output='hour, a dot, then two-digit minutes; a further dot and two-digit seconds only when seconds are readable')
4.57
